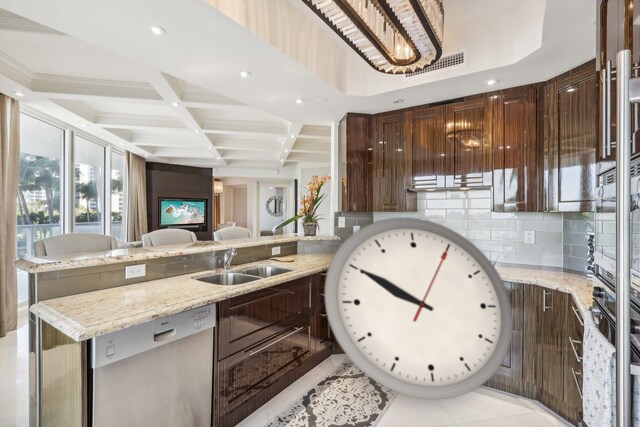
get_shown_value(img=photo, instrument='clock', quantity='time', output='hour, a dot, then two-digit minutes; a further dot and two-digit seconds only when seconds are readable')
9.50.05
